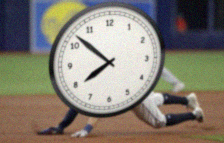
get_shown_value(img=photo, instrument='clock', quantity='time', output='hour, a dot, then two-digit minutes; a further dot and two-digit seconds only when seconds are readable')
7.52
